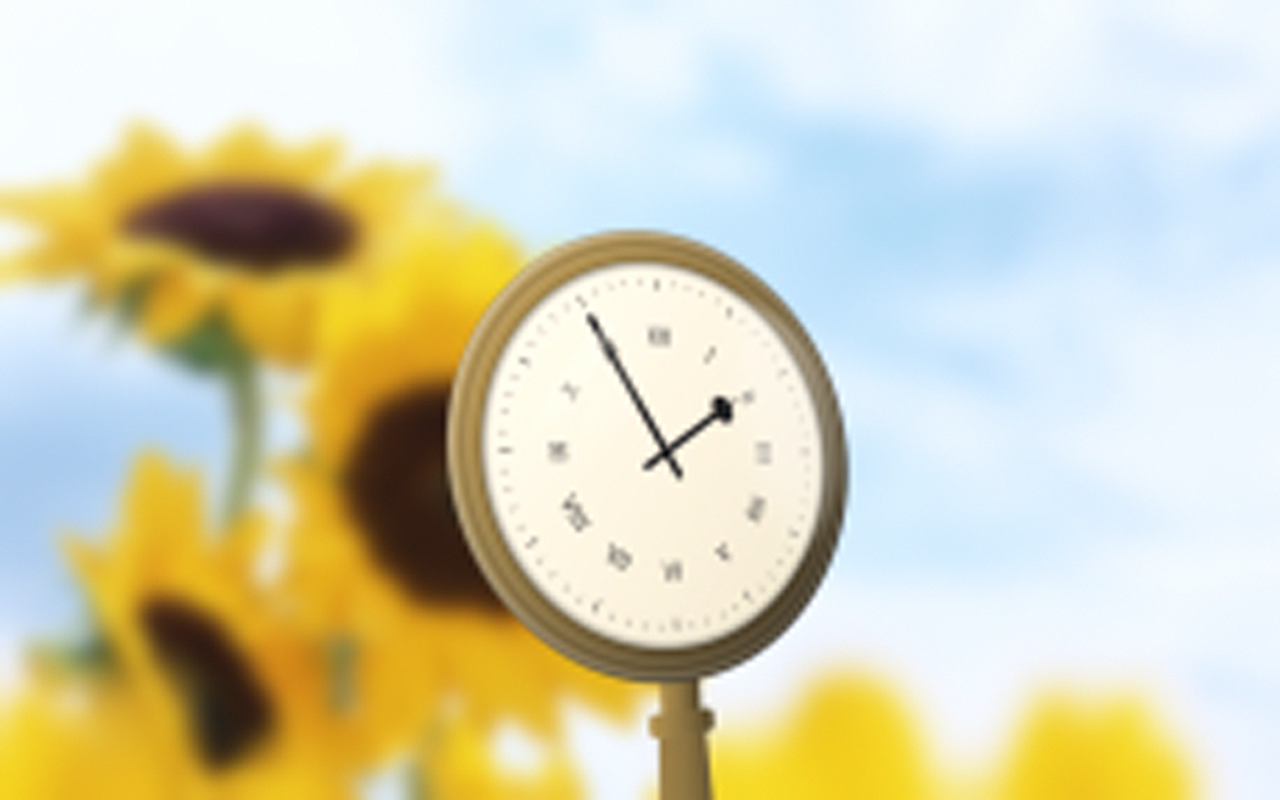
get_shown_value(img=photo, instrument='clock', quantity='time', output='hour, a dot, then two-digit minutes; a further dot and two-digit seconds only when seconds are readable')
1.55
